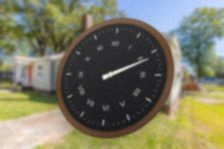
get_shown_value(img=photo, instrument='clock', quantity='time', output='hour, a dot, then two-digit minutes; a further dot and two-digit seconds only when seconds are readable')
2.11
